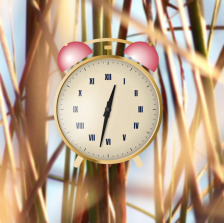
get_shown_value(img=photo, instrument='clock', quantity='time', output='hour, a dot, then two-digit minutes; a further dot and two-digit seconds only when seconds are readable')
12.32
